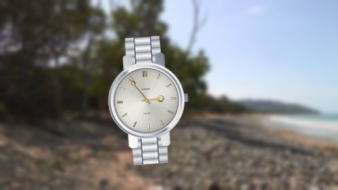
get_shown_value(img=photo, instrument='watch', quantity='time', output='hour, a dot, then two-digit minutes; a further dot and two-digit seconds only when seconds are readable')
2.54
